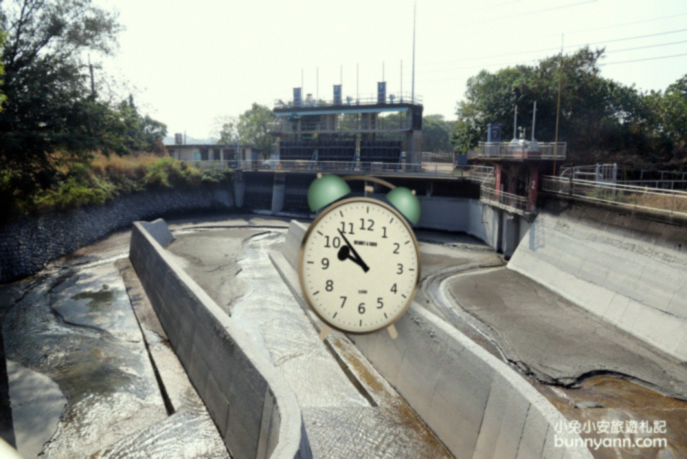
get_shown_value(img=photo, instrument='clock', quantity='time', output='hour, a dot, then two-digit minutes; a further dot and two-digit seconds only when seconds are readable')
9.53
